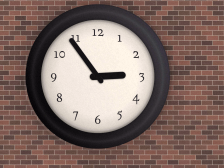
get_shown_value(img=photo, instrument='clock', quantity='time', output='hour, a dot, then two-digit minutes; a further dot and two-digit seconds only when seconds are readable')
2.54
